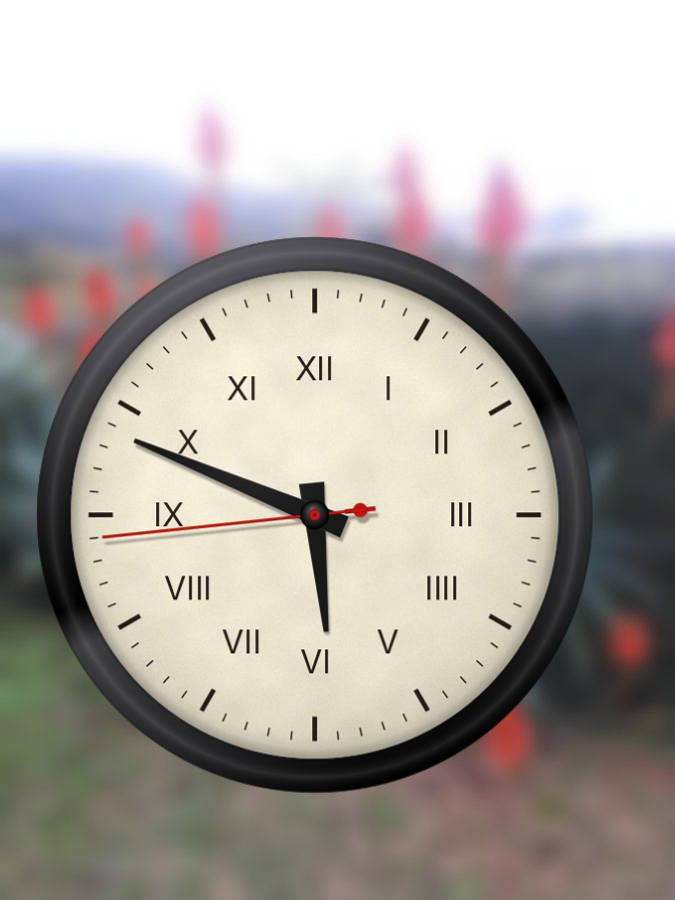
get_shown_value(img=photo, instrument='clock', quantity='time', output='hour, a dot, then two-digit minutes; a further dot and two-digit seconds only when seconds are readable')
5.48.44
